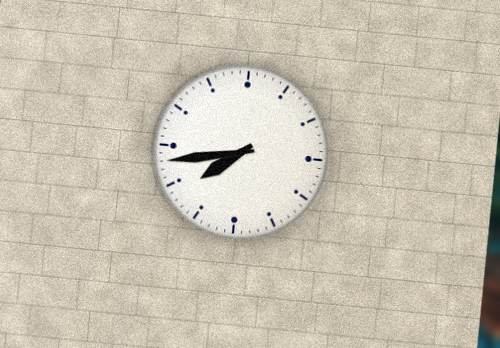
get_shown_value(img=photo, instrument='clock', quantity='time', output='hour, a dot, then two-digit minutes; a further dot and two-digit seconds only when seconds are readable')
7.43
